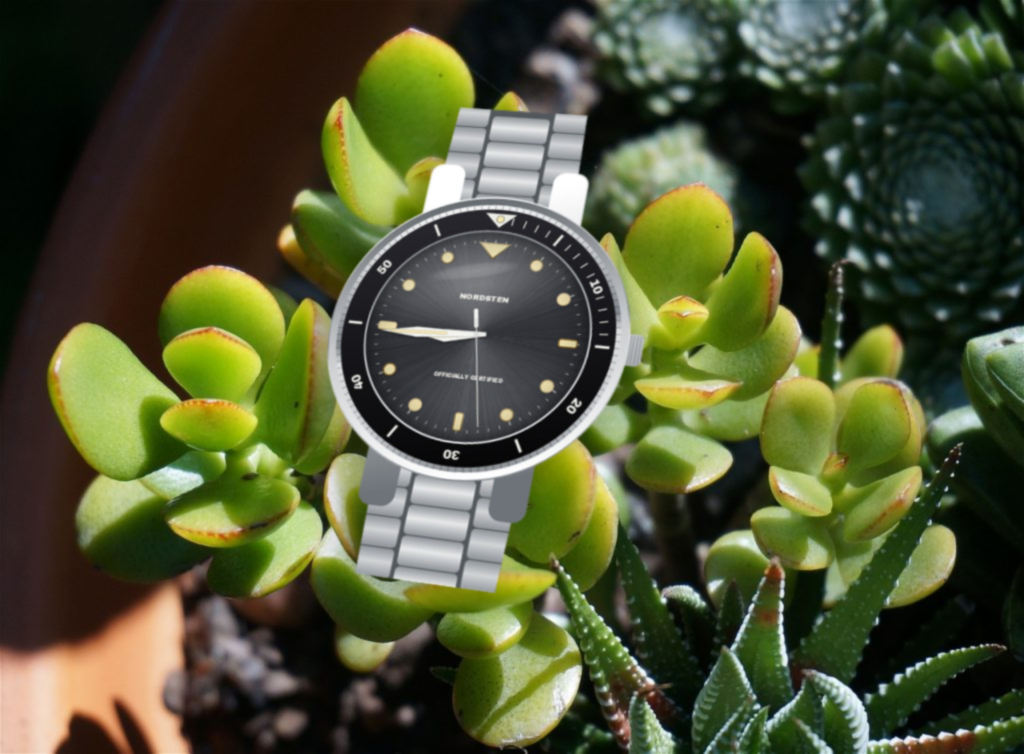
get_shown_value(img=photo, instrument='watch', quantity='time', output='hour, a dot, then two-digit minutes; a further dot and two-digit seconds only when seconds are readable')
8.44.28
